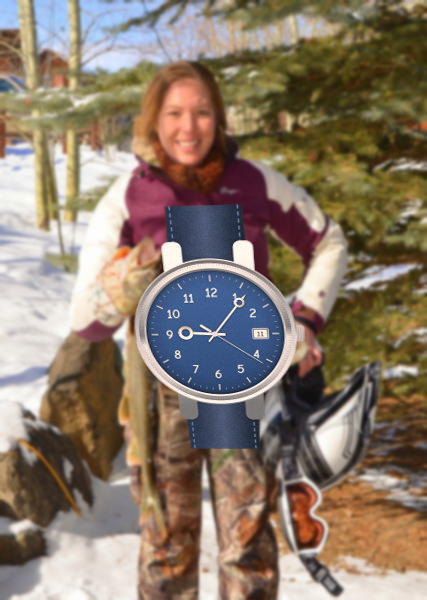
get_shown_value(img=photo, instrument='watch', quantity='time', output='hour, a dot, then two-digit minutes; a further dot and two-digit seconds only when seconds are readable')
9.06.21
